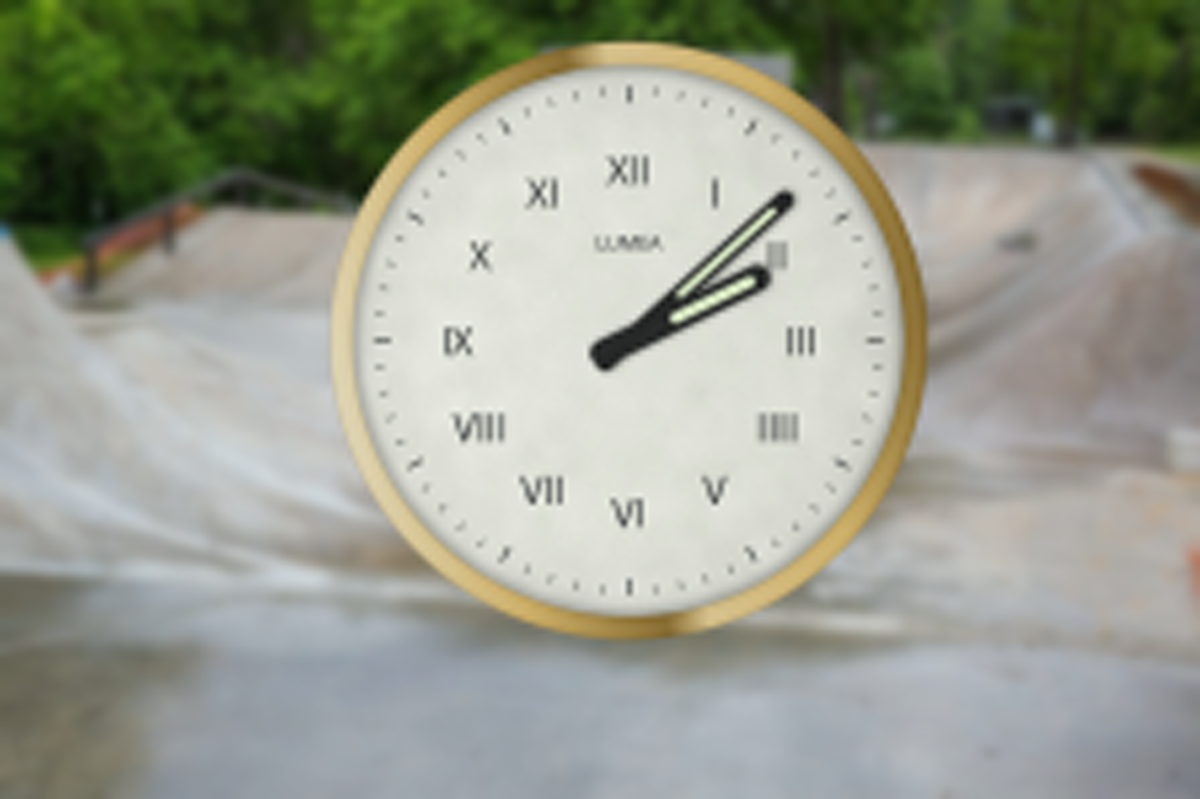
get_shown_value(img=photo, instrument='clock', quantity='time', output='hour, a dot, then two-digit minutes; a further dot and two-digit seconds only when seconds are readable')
2.08
